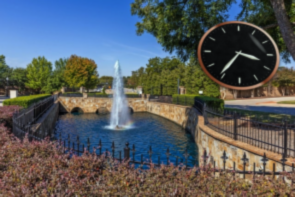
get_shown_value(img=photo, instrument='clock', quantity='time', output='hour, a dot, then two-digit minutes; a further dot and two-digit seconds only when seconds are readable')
3.36
